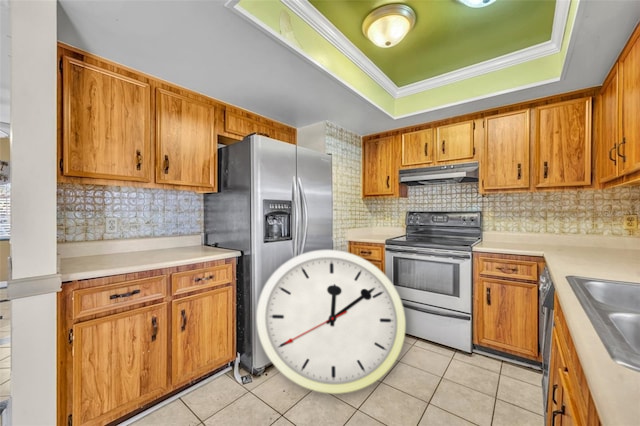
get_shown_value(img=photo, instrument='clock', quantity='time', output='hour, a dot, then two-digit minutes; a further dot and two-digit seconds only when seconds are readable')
12.08.40
